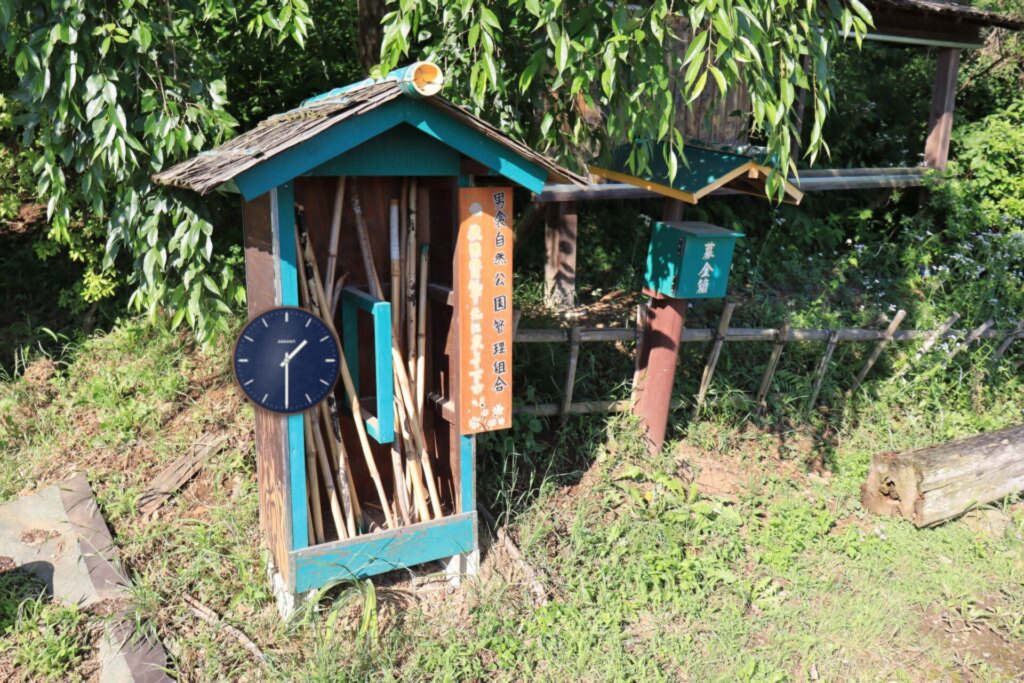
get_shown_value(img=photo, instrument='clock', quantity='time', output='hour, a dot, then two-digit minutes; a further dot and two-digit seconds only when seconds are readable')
1.30
